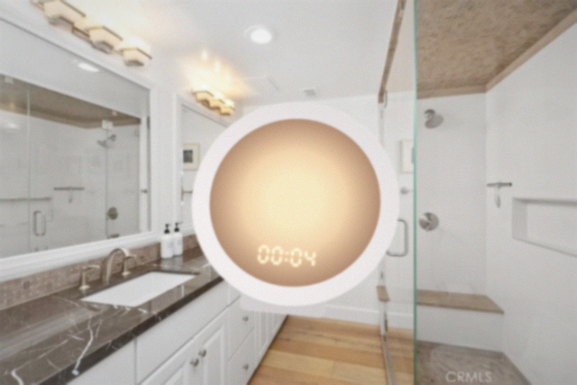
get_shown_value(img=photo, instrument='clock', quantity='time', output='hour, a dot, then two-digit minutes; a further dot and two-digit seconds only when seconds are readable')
0.04
